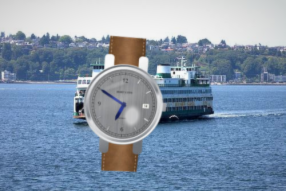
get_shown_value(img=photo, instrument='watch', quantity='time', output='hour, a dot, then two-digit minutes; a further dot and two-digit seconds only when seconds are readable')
6.50
